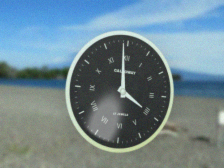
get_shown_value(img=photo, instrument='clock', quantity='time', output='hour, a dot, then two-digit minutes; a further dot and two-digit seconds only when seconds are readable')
3.59
